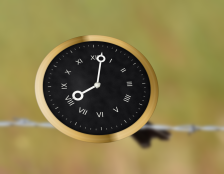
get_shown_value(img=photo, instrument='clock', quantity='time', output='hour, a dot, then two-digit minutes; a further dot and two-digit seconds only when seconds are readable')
8.02
